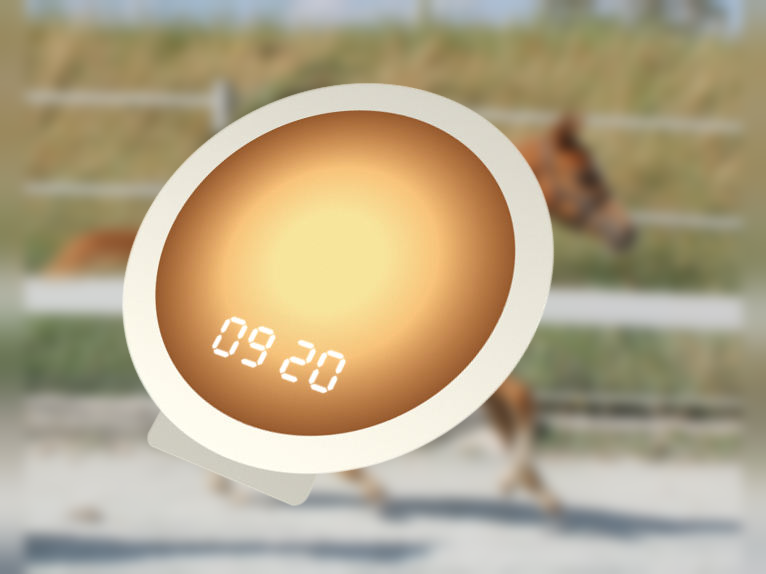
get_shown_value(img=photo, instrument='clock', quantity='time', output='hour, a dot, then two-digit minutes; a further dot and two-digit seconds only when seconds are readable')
9.20
